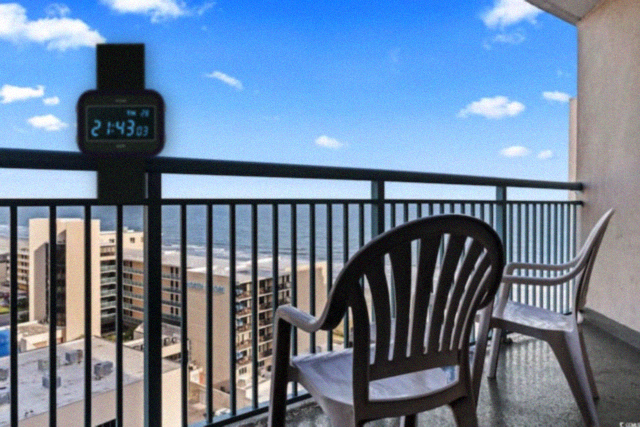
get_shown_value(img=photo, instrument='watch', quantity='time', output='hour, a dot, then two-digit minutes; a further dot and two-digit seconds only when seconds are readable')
21.43
